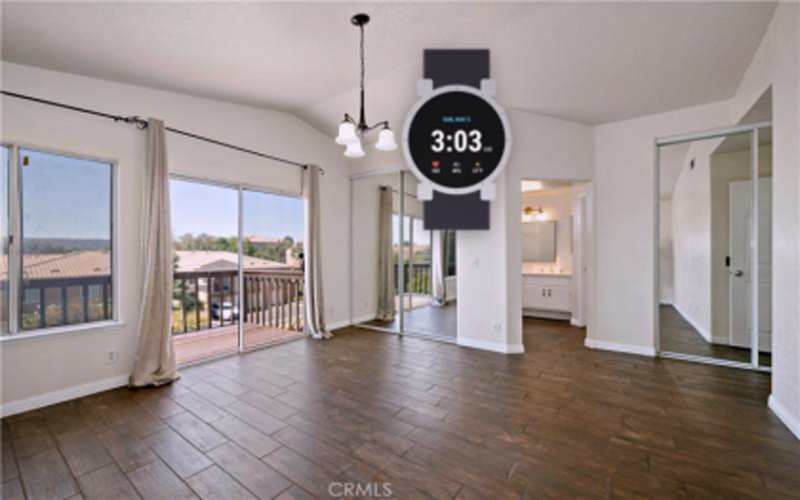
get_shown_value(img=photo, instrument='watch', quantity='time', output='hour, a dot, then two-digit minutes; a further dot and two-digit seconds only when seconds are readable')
3.03
